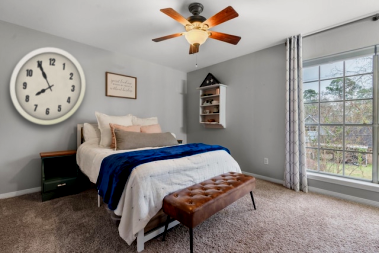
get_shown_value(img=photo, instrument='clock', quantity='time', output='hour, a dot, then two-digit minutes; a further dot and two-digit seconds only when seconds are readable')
7.55
